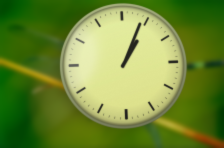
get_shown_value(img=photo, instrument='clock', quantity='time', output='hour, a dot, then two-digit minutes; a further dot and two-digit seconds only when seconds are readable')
1.04
